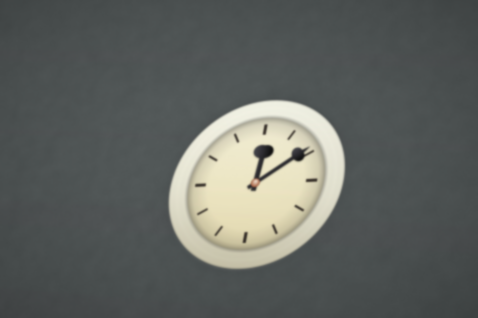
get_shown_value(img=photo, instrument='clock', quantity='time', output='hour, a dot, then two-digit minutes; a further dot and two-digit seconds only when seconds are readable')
12.09
